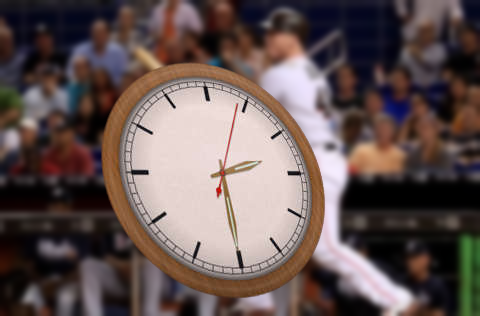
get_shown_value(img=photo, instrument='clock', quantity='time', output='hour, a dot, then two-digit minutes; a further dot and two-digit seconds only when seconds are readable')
2.30.04
